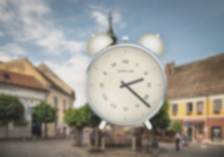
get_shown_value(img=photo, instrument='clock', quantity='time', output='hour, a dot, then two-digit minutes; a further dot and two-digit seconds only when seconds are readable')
2.22
